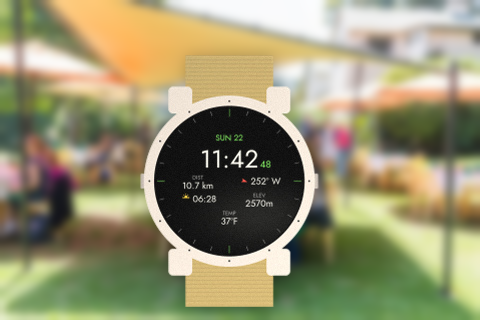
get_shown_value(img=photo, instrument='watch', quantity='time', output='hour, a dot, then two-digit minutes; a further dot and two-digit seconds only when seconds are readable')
11.42.48
